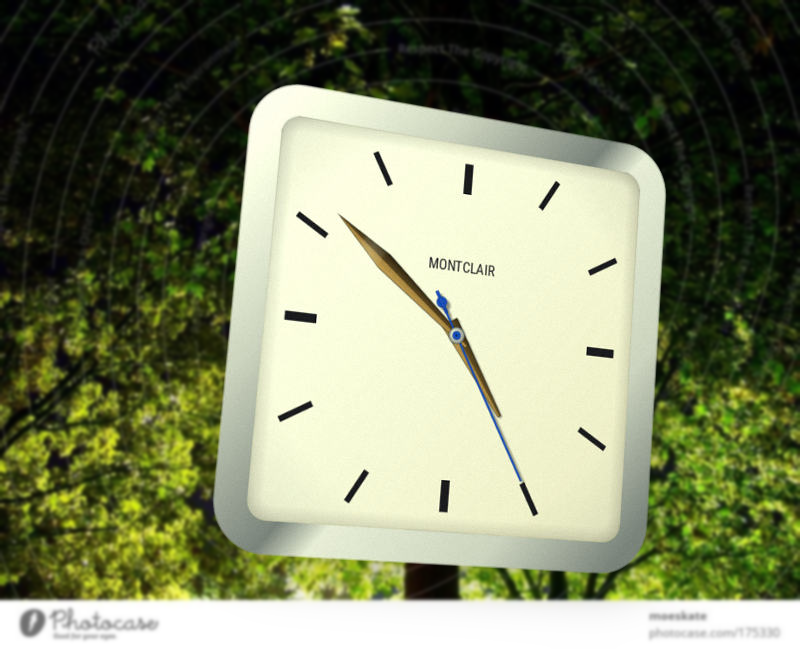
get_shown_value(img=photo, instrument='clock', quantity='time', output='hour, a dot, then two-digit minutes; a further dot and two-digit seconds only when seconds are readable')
4.51.25
